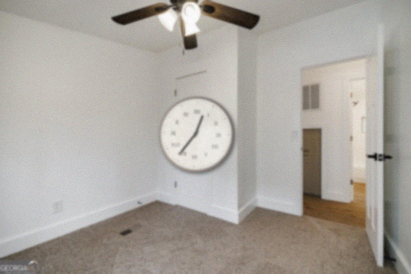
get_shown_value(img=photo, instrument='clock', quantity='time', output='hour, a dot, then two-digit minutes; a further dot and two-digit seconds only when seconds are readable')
12.36
